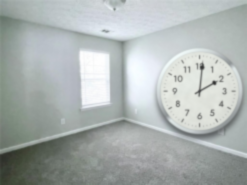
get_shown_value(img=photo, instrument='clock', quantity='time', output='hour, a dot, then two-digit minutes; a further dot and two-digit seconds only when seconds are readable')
2.01
